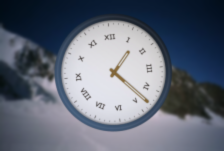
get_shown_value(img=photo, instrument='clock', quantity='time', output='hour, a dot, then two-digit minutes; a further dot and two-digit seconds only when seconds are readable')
1.23
